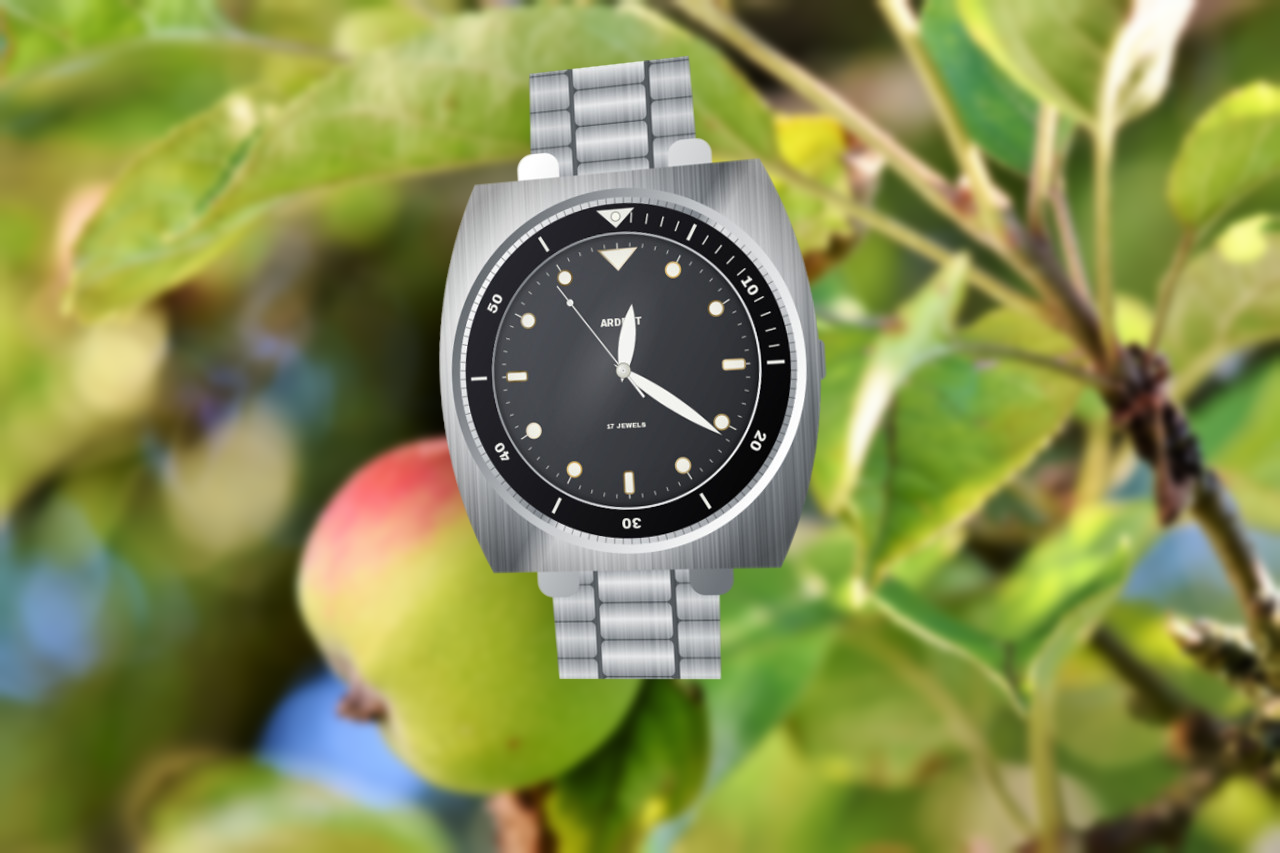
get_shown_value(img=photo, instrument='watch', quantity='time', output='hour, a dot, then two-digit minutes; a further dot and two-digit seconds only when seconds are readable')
12.20.54
